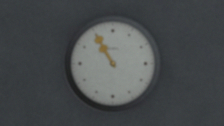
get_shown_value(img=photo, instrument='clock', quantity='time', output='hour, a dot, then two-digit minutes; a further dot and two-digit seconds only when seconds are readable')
10.55
